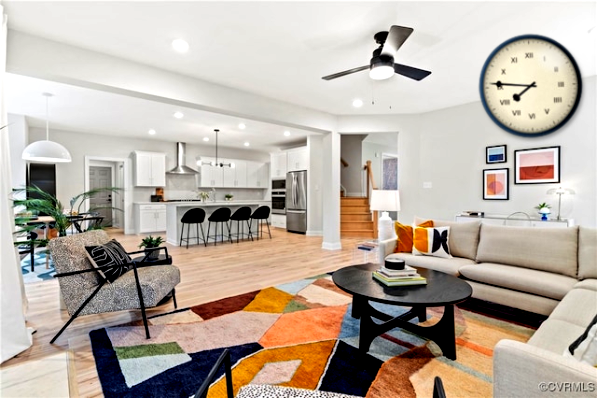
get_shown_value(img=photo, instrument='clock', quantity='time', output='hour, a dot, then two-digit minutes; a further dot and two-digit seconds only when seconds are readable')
7.46
